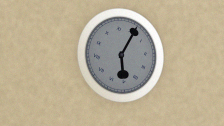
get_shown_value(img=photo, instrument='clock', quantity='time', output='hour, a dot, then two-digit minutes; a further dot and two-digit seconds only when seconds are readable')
5.01
